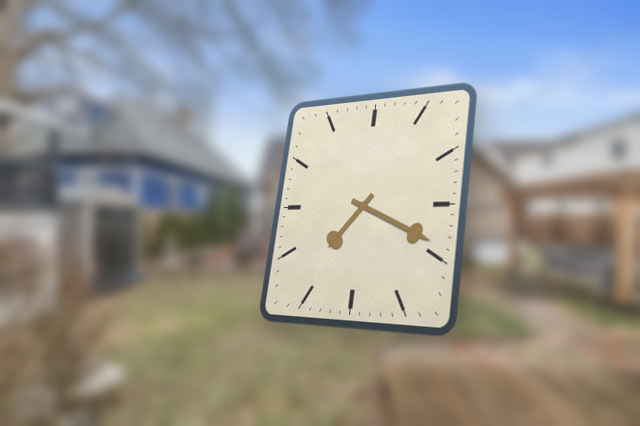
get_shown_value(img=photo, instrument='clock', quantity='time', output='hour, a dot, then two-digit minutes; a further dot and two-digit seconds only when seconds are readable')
7.19
